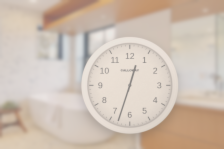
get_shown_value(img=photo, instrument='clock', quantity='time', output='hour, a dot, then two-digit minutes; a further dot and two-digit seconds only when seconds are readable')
12.33
